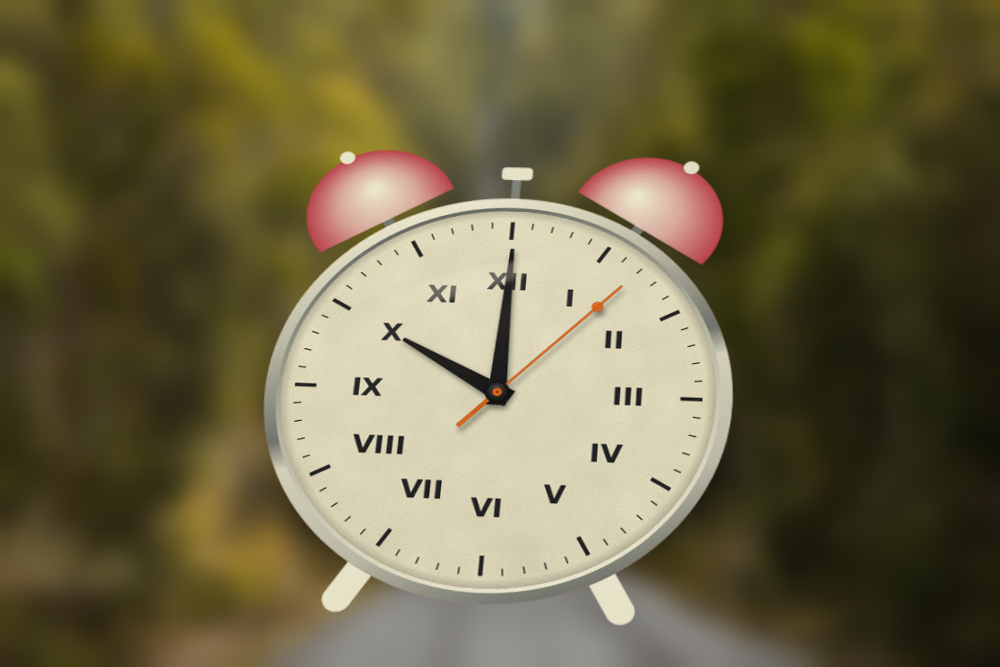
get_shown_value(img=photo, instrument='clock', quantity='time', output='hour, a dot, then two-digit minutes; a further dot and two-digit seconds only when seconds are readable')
10.00.07
